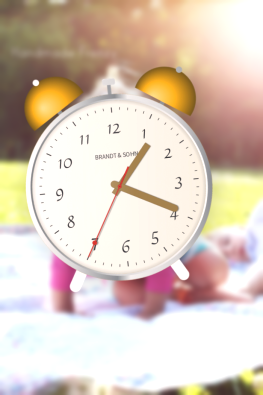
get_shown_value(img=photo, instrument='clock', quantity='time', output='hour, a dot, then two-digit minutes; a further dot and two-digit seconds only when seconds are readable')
1.19.35
